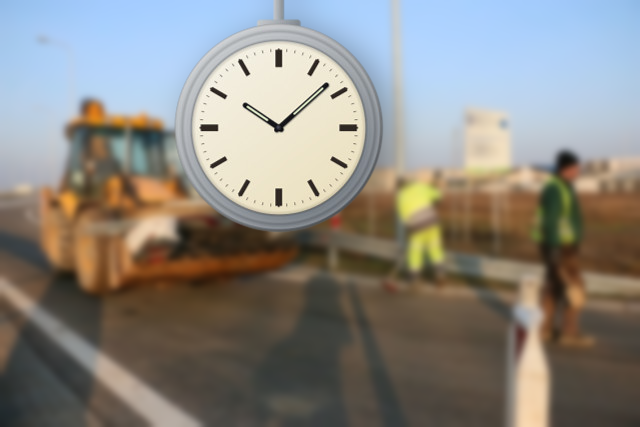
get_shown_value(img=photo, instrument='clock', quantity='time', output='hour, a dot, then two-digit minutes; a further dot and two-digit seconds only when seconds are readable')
10.08
